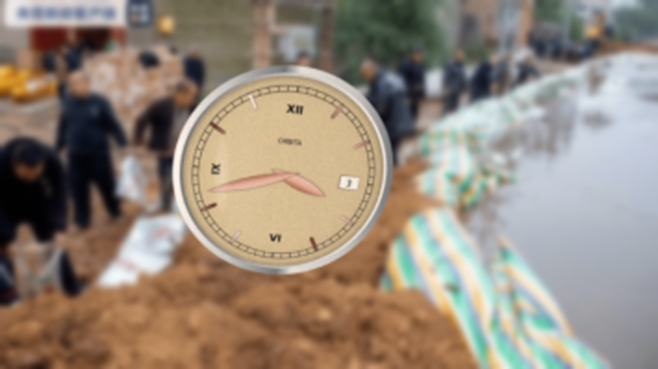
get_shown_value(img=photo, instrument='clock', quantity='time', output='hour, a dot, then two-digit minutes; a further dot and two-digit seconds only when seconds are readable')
3.42
